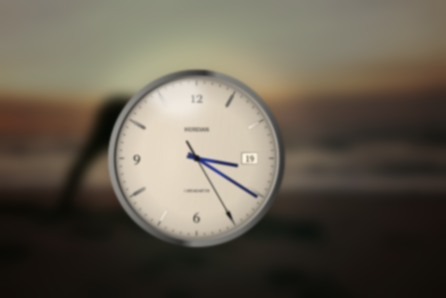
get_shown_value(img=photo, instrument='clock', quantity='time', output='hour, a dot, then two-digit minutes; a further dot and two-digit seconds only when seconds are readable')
3.20.25
